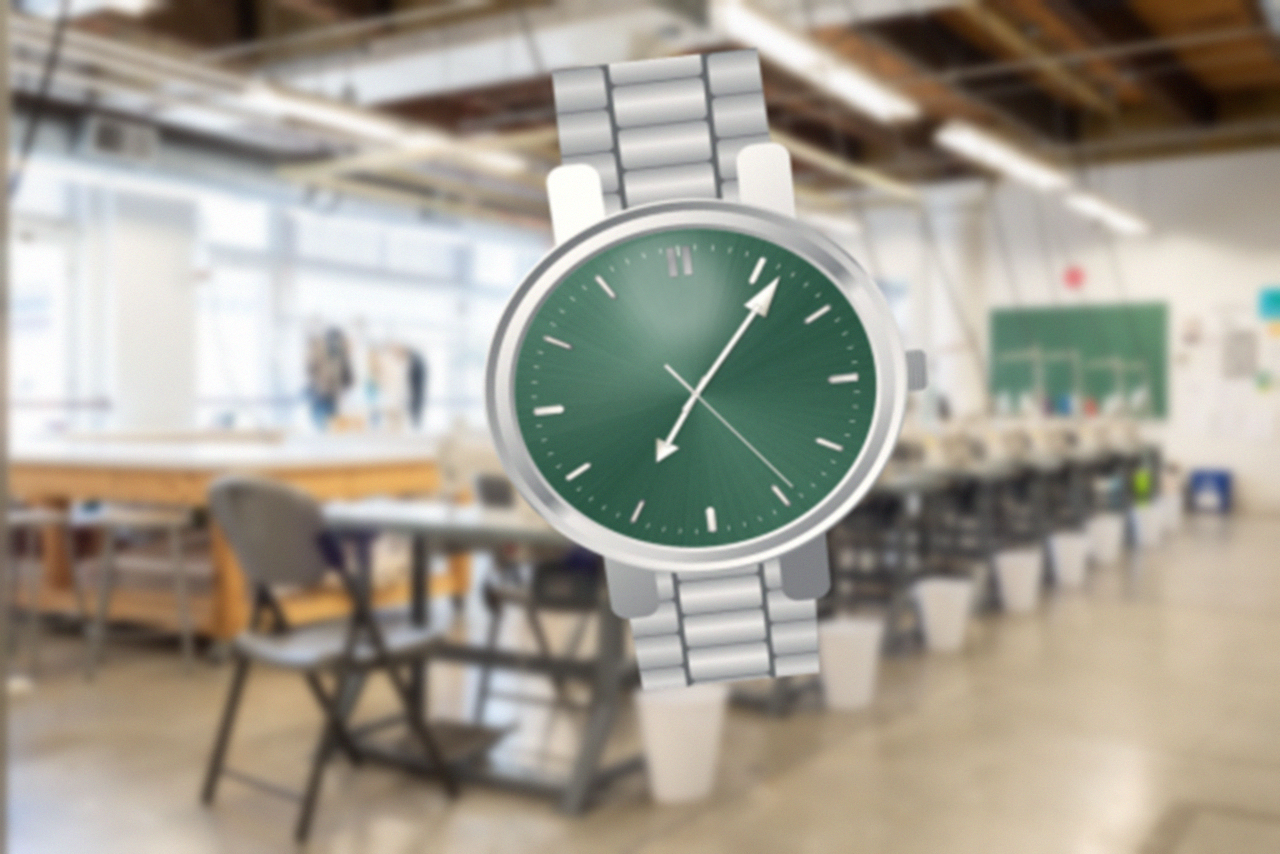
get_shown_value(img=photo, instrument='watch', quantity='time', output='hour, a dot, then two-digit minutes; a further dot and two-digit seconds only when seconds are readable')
7.06.24
